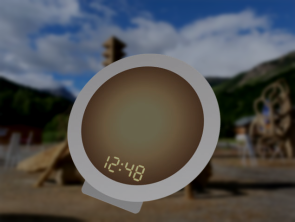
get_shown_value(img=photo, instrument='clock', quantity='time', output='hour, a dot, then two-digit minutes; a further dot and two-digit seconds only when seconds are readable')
12.48
